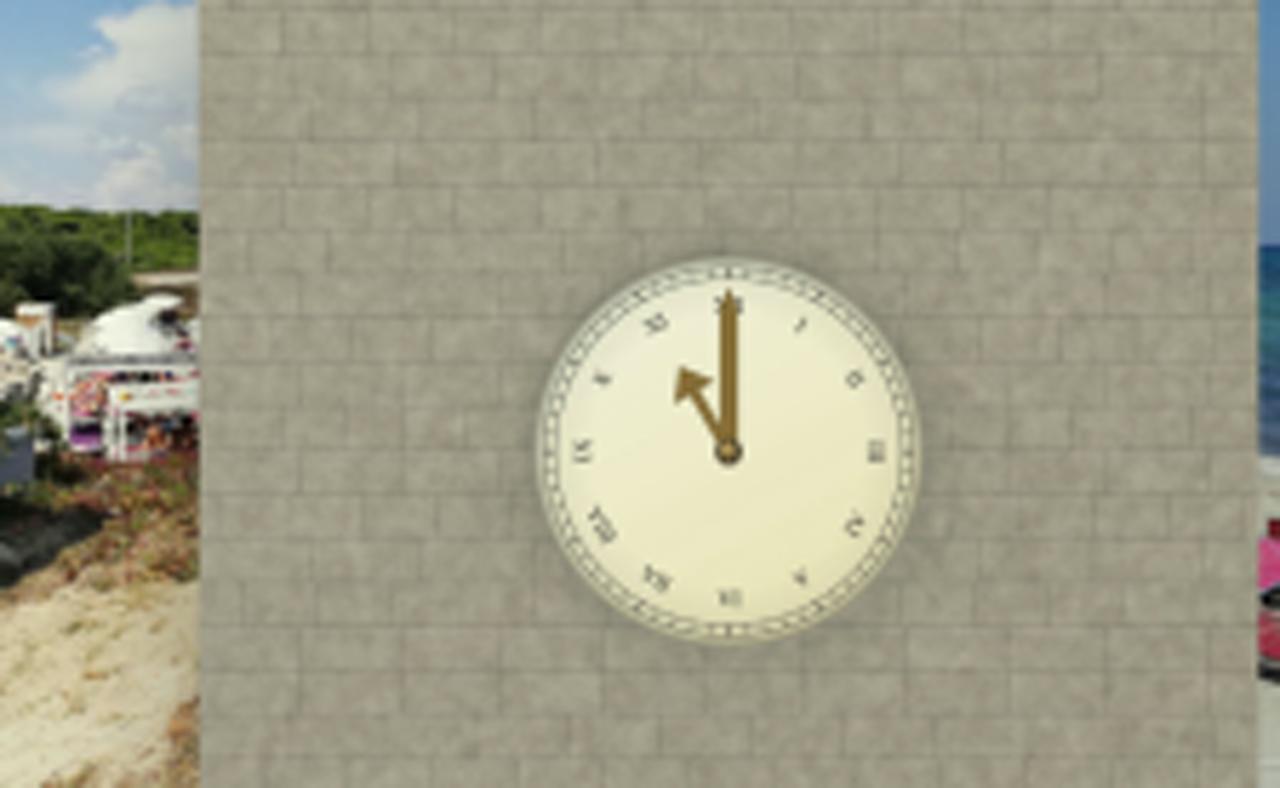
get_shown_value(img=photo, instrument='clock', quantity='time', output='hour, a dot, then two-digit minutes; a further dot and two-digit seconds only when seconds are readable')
11.00
